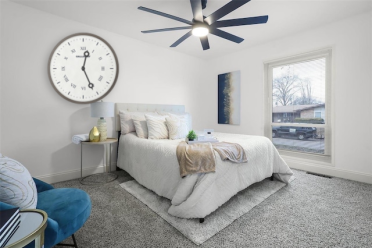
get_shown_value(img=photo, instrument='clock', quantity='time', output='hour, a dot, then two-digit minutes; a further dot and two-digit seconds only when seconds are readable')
12.26
